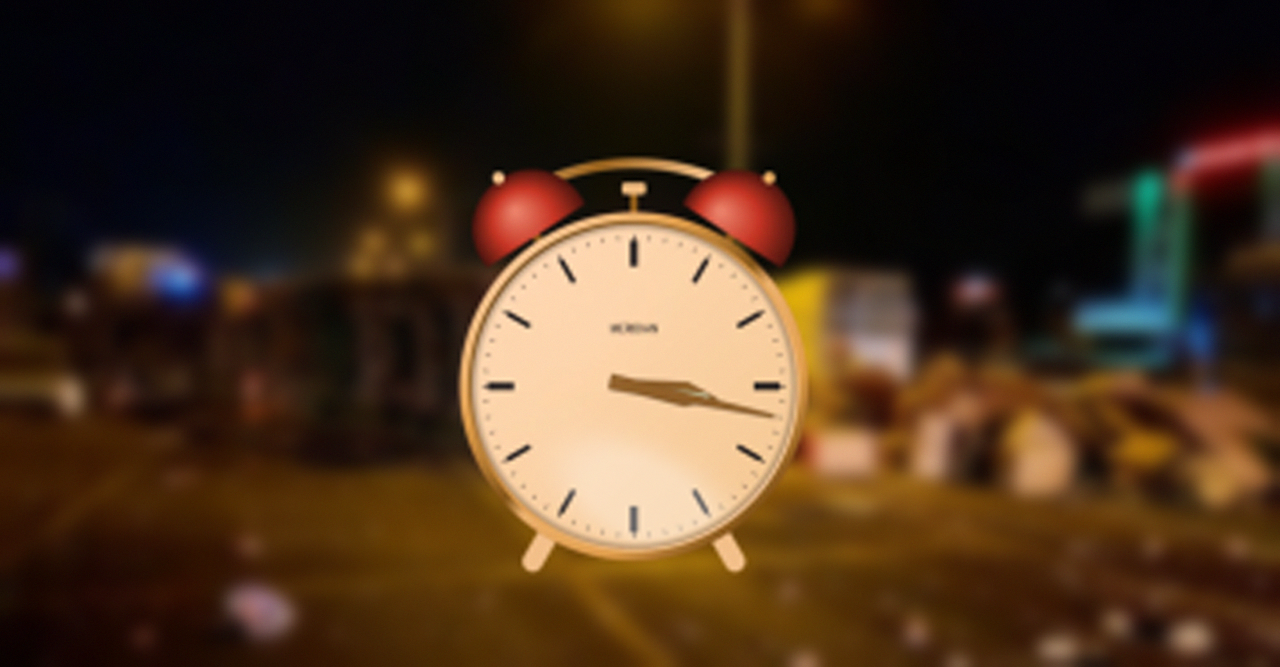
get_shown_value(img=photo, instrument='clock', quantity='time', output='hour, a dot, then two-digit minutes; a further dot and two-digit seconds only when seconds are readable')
3.17
